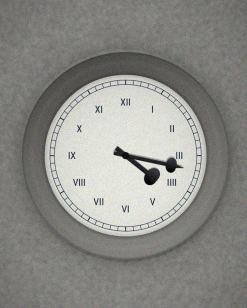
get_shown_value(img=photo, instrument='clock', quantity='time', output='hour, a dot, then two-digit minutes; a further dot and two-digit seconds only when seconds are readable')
4.17
